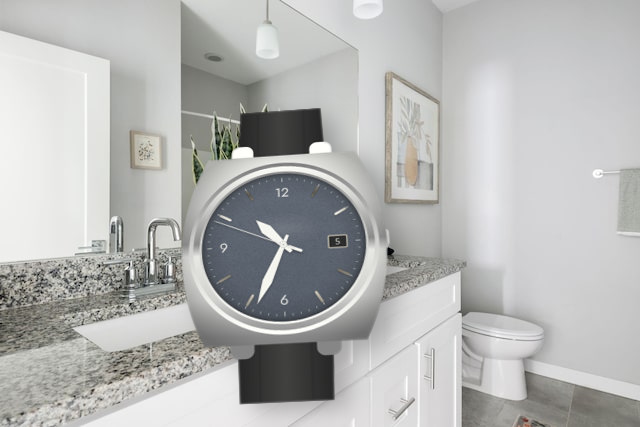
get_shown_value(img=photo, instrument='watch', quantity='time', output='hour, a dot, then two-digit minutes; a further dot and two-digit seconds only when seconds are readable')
10.33.49
